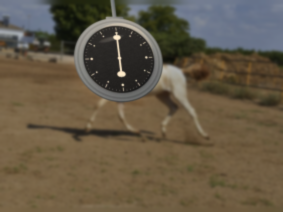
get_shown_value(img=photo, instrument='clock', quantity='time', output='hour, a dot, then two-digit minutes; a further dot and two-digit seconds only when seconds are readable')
6.00
